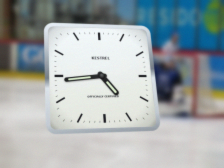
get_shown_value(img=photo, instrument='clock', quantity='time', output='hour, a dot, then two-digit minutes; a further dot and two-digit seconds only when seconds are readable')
4.44
